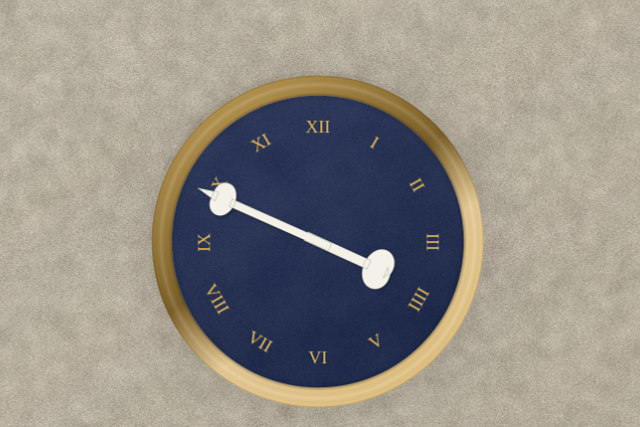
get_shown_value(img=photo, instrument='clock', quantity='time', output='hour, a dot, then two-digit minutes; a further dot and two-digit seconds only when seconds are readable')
3.49
